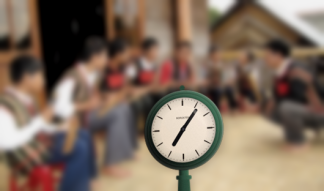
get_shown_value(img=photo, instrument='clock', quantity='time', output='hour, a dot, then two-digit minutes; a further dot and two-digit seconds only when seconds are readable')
7.06
